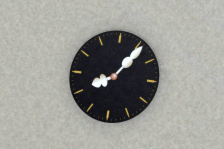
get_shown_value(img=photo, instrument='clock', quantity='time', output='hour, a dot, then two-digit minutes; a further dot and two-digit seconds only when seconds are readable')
8.06
